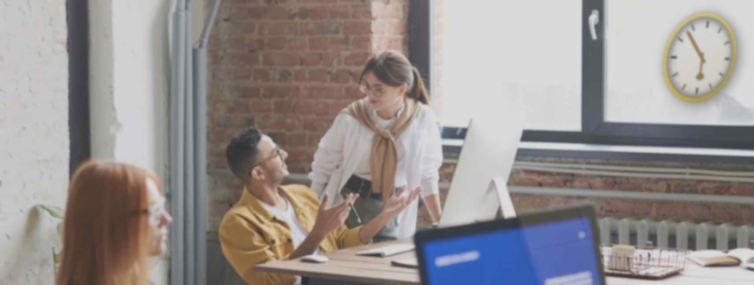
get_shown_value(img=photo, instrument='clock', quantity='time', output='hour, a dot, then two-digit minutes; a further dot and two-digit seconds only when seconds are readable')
5.53
